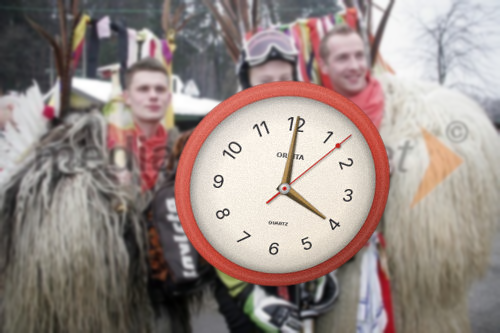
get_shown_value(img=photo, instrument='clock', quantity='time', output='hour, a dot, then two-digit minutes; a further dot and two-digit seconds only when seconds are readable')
4.00.07
